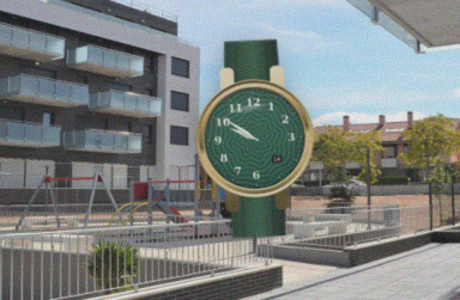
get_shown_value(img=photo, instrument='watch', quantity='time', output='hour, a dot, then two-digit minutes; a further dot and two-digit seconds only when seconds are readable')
9.51
